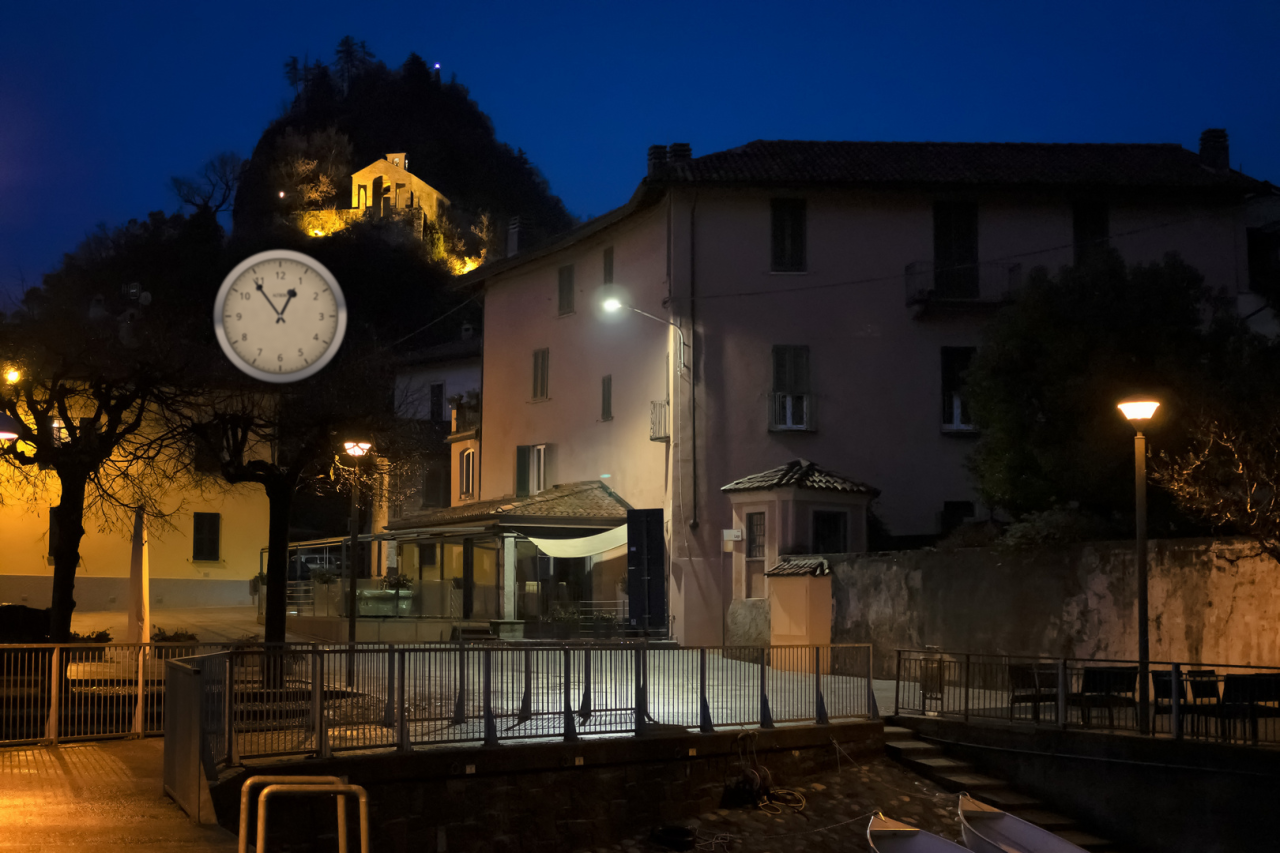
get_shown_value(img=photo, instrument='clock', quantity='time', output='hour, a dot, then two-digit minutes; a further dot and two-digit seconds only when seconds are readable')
12.54
